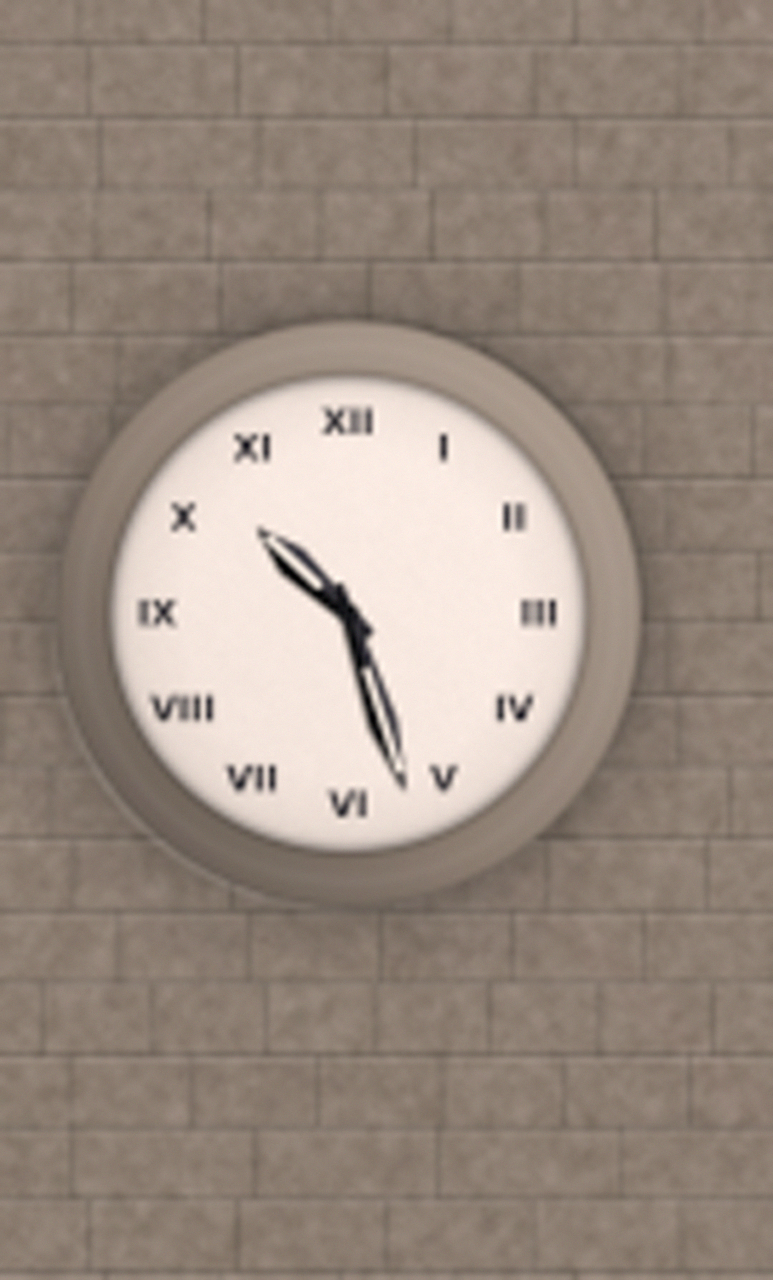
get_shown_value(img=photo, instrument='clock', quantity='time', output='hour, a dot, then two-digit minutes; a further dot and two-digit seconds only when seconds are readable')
10.27
